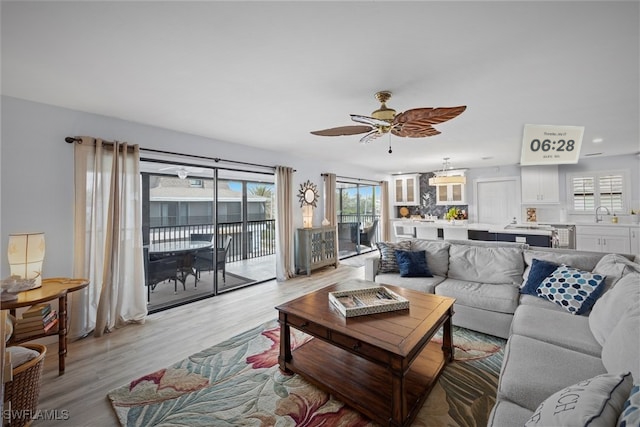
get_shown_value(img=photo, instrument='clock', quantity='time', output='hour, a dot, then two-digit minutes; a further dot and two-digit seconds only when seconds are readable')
6.28
